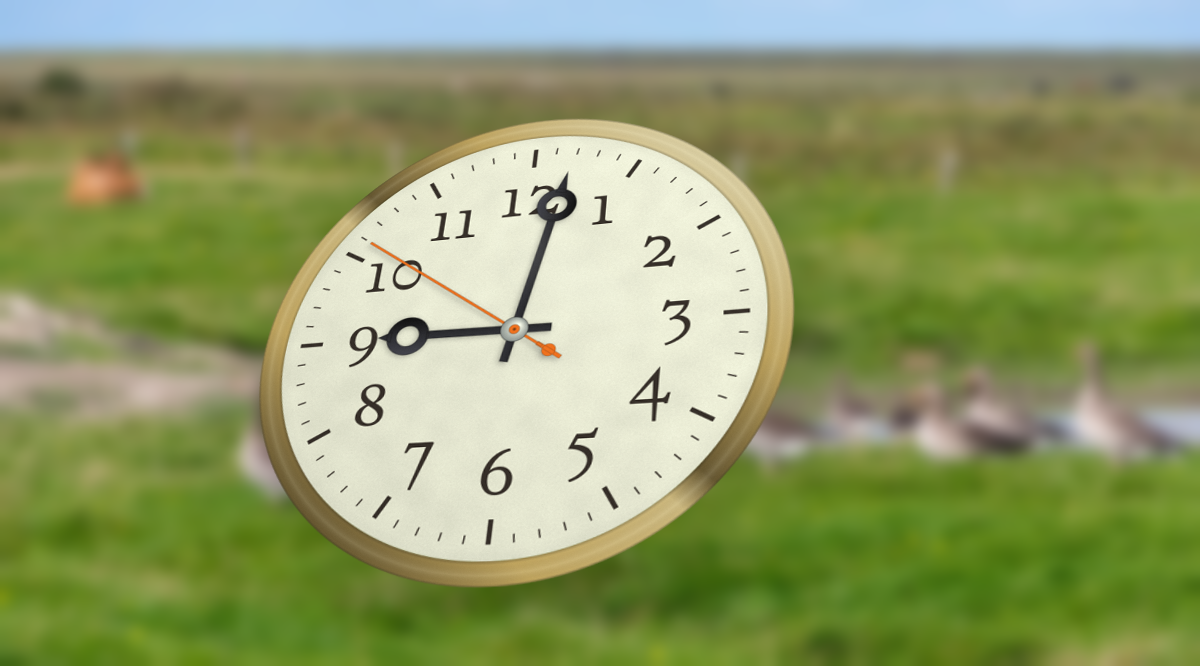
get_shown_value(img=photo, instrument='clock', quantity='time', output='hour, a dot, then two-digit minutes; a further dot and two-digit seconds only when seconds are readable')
9.01.51
